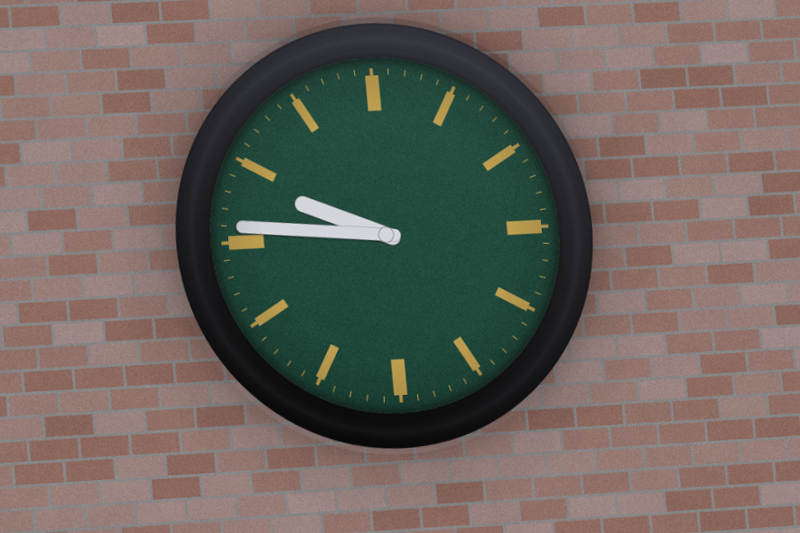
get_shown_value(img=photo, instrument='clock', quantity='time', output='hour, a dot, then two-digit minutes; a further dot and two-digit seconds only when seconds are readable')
9.46
